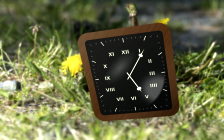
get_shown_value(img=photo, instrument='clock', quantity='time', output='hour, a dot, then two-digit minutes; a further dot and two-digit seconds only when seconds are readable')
5.06
